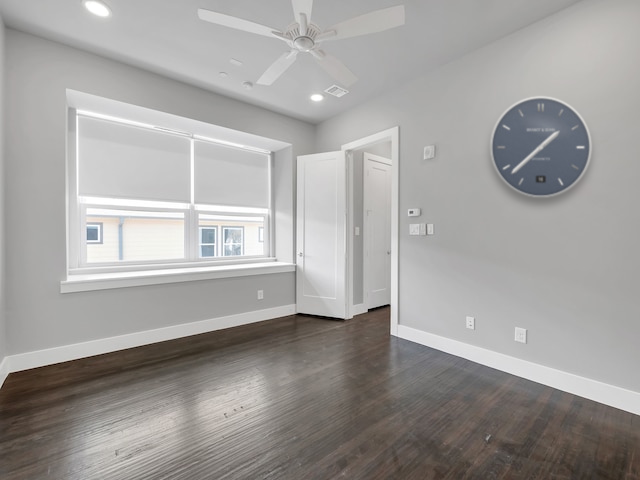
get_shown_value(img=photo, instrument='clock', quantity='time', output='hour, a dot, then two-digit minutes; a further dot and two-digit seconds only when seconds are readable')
1.38
